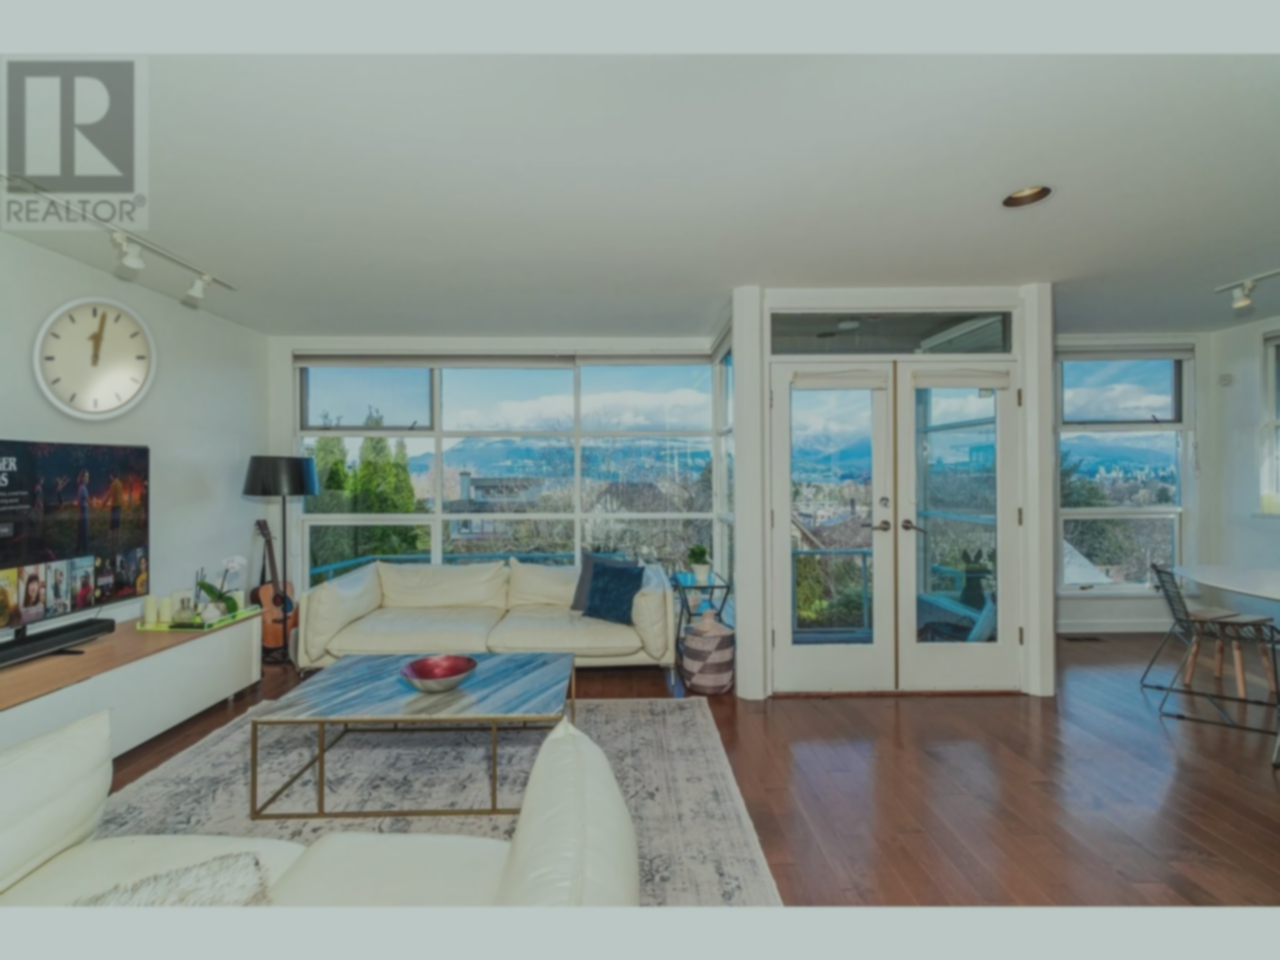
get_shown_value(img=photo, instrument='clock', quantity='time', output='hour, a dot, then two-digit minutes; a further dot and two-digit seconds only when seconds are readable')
12.02
